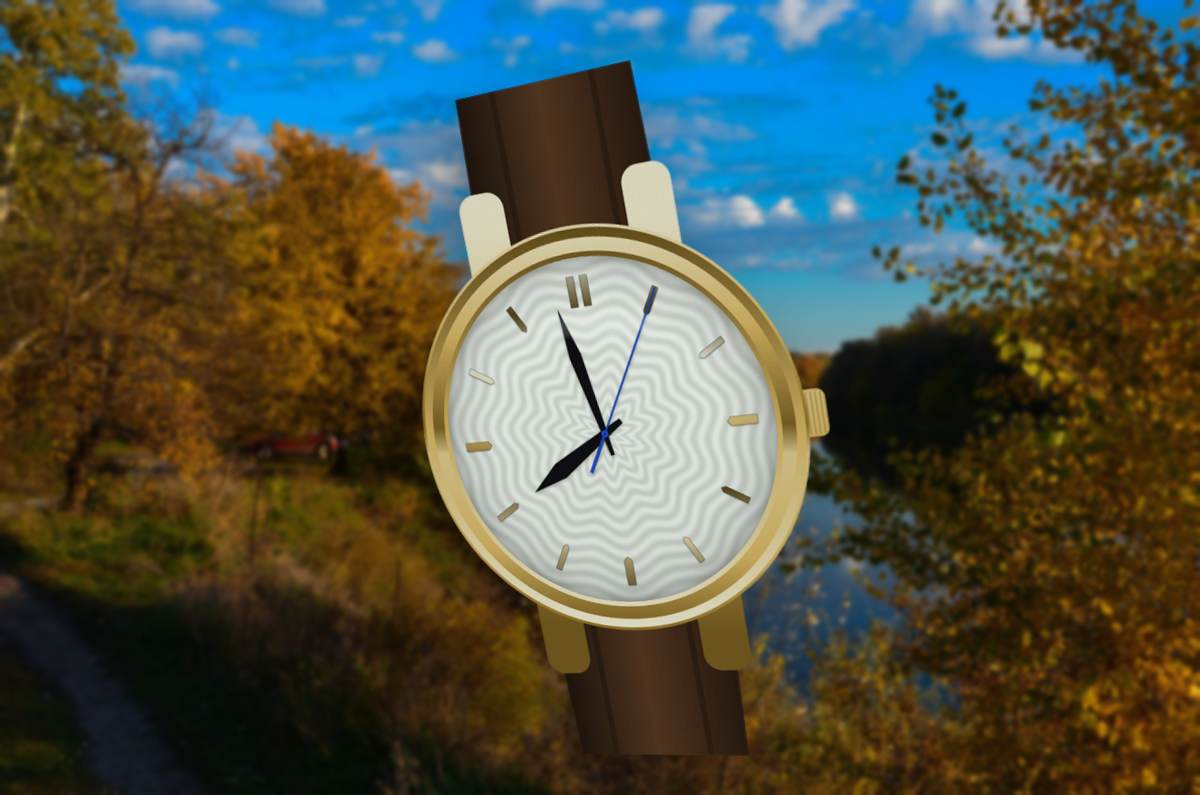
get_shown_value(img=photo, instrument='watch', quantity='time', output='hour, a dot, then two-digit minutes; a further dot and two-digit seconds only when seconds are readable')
7.58.05
